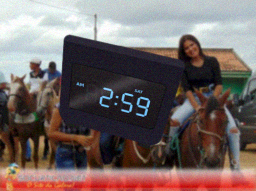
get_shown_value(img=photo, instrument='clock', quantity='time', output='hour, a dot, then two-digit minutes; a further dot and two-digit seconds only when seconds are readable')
2.59
